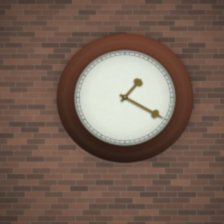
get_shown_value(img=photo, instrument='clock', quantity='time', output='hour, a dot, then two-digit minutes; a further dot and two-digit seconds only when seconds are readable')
1.20
